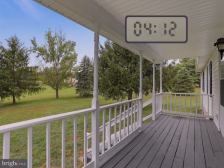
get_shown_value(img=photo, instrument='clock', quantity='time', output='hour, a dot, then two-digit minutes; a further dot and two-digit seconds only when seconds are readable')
4.12
